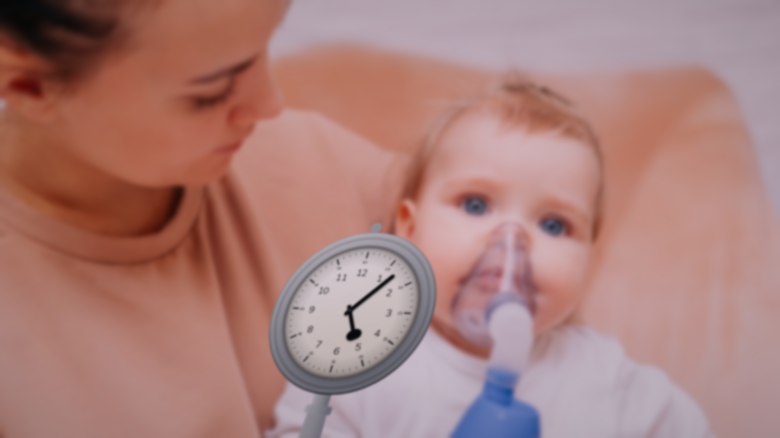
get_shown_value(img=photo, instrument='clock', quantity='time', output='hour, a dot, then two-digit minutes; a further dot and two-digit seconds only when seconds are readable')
5.07
